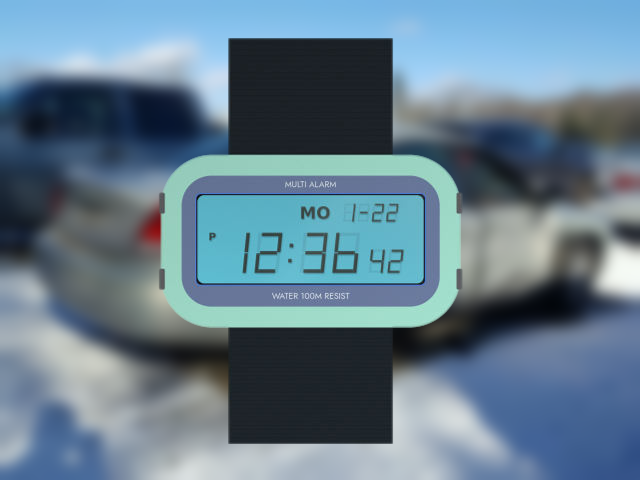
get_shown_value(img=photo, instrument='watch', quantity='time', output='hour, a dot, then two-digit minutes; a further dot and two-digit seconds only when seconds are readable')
12.36.42
